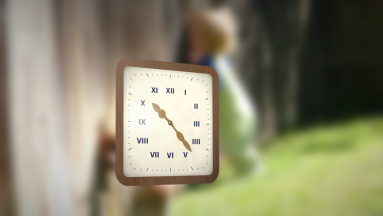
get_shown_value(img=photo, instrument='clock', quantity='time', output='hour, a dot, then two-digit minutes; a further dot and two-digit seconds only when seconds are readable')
10.23
